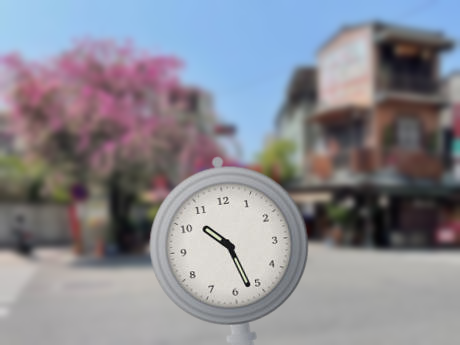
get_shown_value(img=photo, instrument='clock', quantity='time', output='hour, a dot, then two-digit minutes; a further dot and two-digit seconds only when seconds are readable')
10.27
